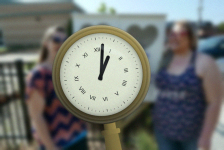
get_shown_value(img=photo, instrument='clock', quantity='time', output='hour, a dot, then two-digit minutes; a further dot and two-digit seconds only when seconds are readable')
1.02
